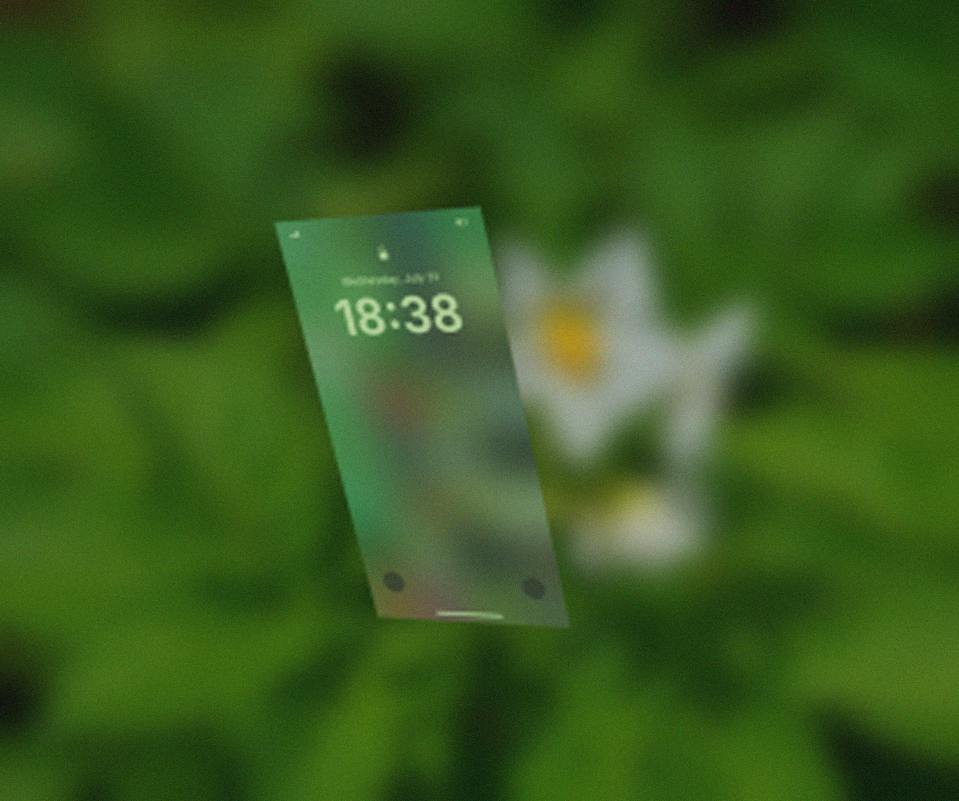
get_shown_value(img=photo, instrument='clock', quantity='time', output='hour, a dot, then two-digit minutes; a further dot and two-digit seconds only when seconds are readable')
18.38
